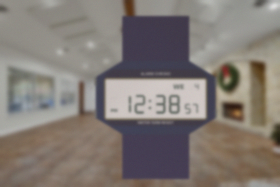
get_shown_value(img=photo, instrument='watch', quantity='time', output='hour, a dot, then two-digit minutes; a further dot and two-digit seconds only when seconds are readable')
12.38
